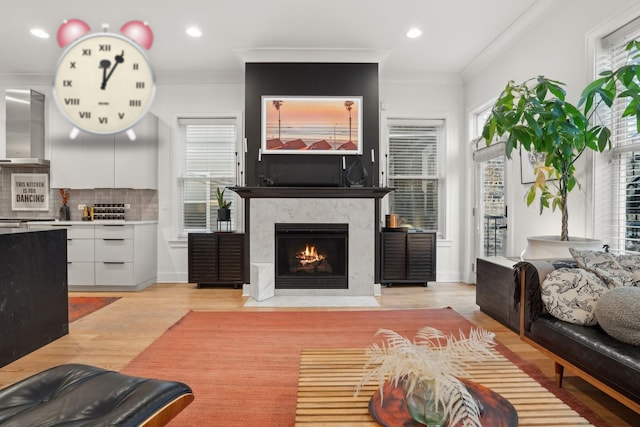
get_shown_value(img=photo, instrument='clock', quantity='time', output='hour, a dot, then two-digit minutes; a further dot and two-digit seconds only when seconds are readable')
12.05
